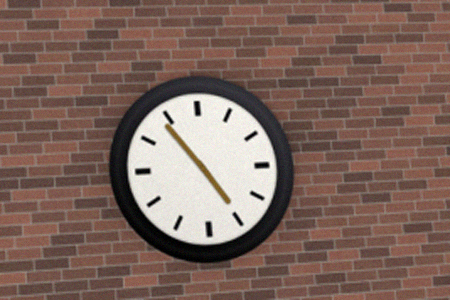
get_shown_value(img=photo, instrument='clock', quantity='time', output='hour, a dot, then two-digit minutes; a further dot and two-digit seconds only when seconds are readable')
4.54
